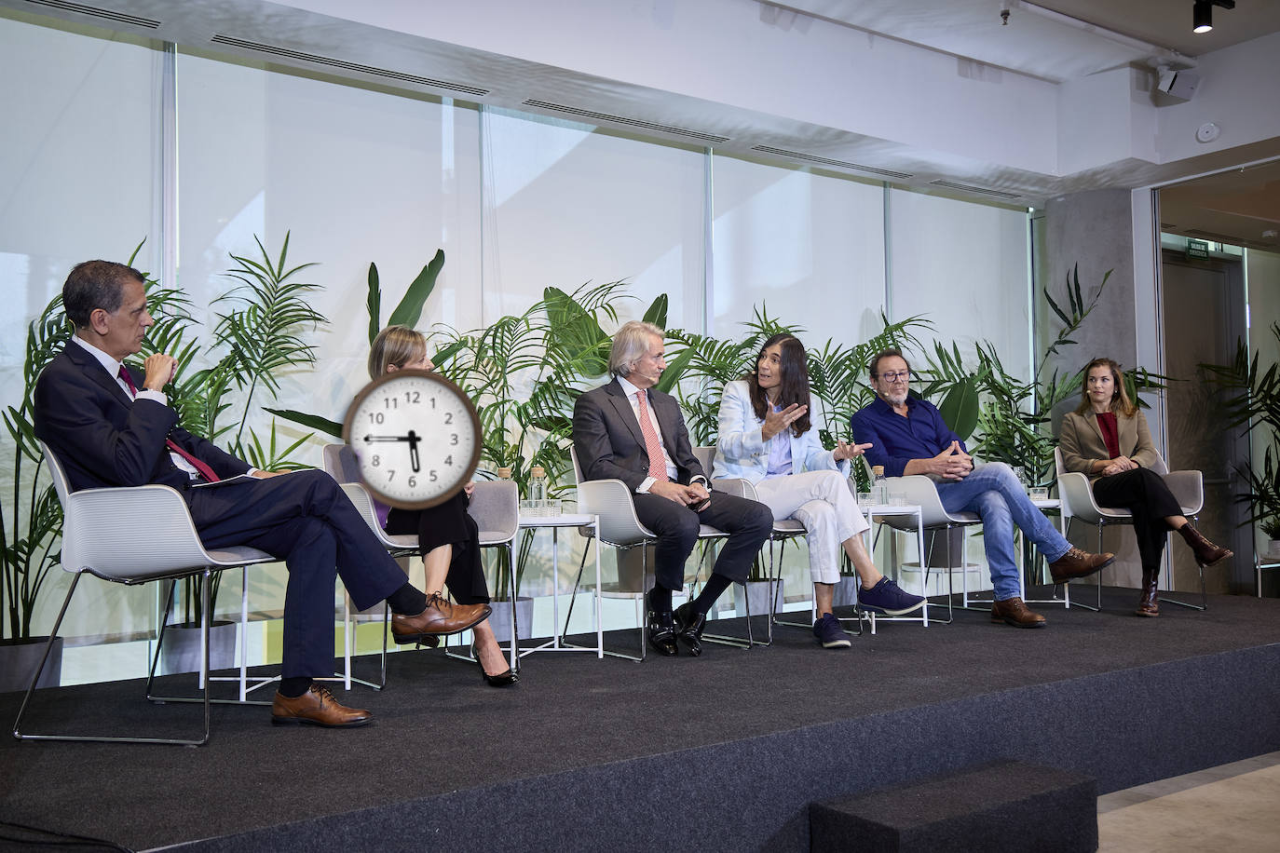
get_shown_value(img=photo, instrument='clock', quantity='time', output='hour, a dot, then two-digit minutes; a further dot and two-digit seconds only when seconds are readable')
5.45
